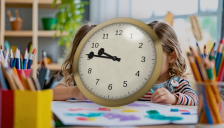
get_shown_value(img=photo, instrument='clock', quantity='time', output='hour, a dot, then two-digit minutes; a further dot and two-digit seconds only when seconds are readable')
9.46
